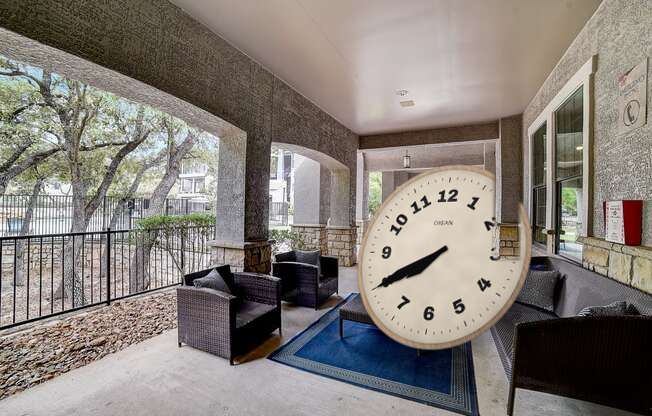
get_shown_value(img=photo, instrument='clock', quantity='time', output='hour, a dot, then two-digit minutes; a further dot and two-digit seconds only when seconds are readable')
7.40
